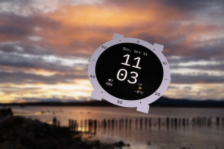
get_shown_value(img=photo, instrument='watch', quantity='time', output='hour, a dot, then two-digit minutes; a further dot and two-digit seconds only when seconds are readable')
11.03
